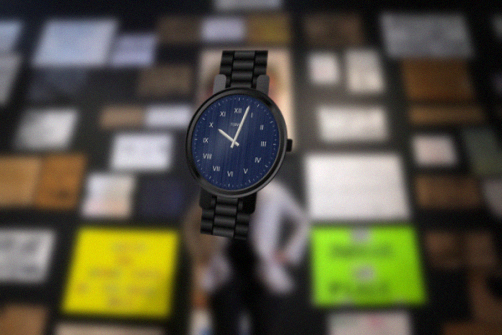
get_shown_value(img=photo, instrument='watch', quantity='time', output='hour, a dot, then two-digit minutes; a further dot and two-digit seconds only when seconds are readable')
10.03
